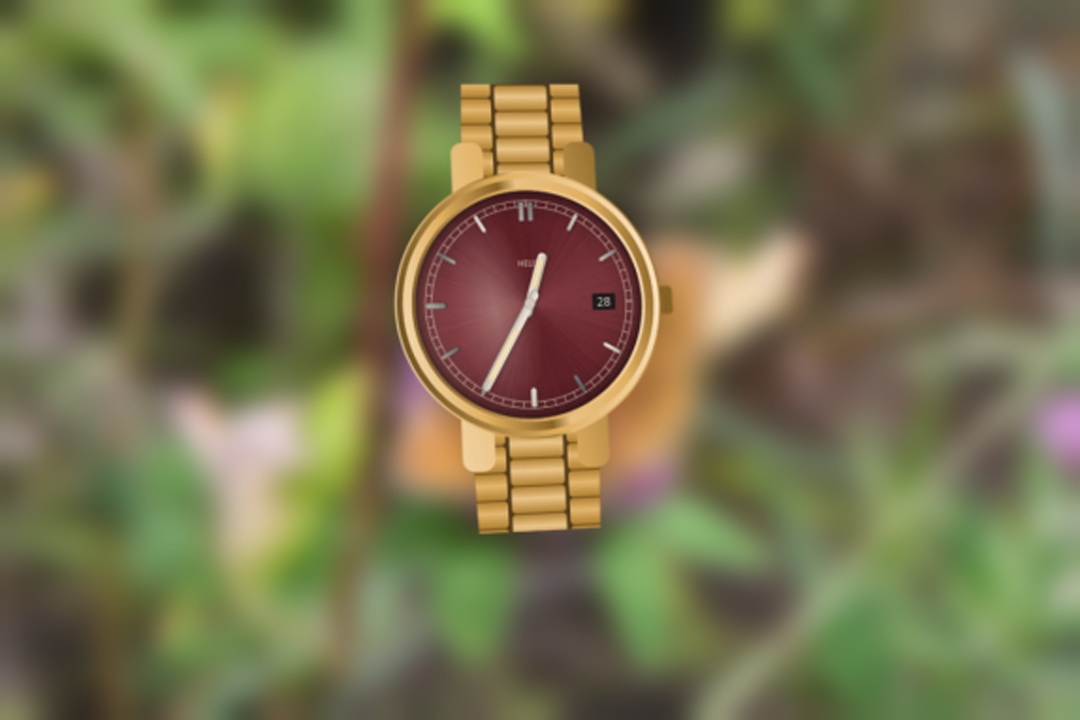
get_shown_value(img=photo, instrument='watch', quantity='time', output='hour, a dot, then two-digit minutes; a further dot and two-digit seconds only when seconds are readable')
12.35
